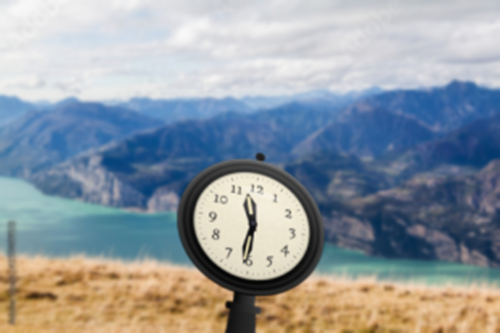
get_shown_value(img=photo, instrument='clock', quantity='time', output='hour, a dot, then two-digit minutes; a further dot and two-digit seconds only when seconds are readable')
11.31
